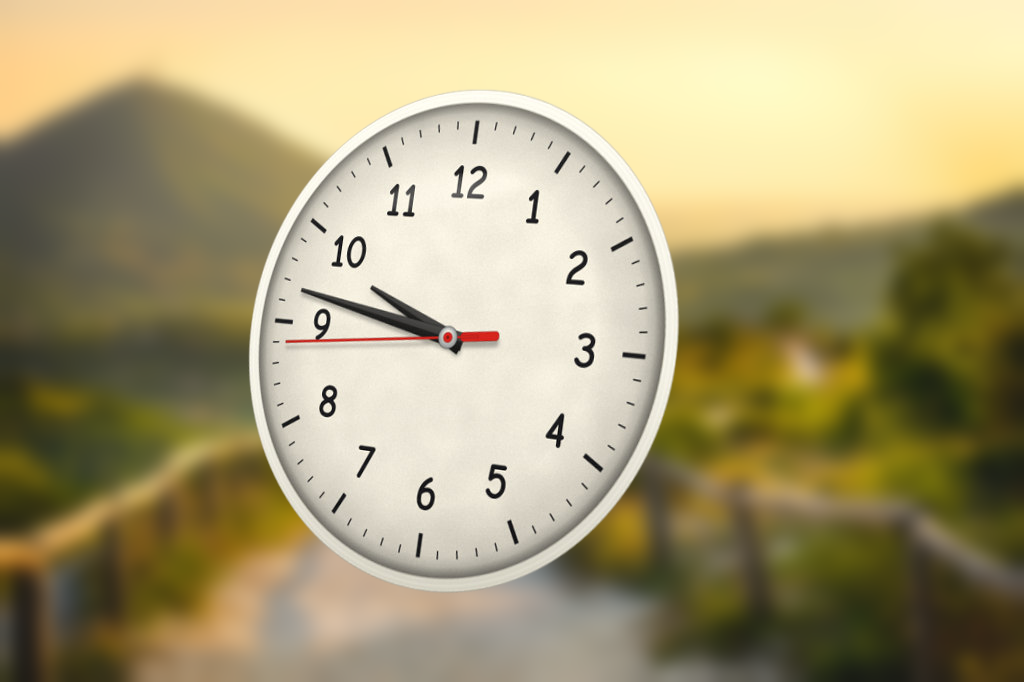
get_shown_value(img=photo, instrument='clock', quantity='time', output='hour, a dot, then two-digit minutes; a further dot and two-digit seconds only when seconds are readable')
9.46.44
